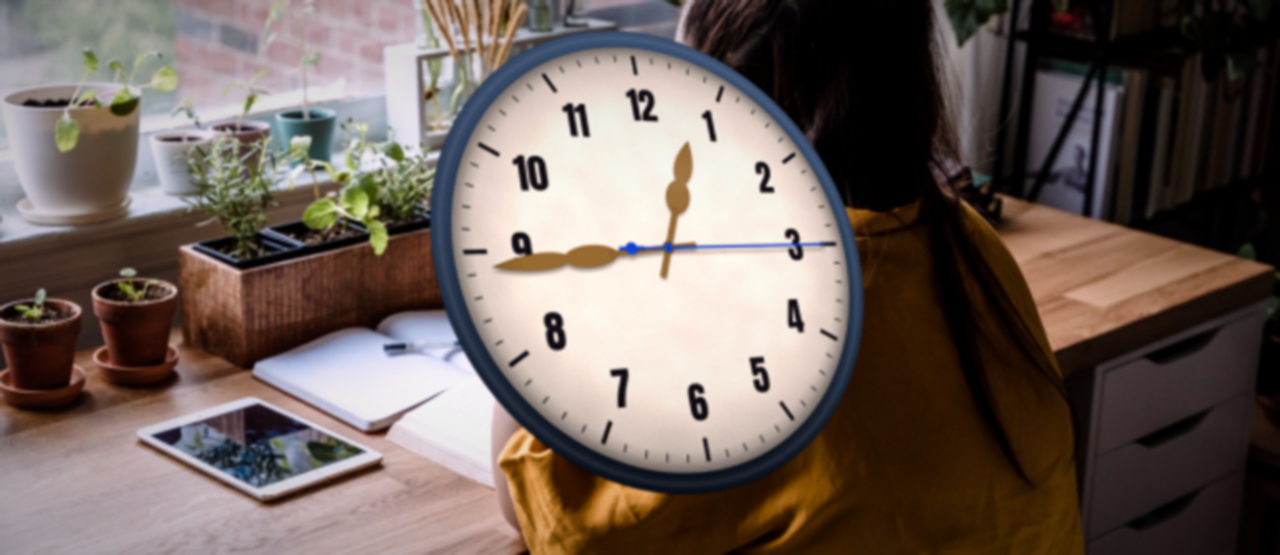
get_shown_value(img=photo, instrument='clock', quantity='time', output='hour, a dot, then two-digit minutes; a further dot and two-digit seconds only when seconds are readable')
12.44.15
